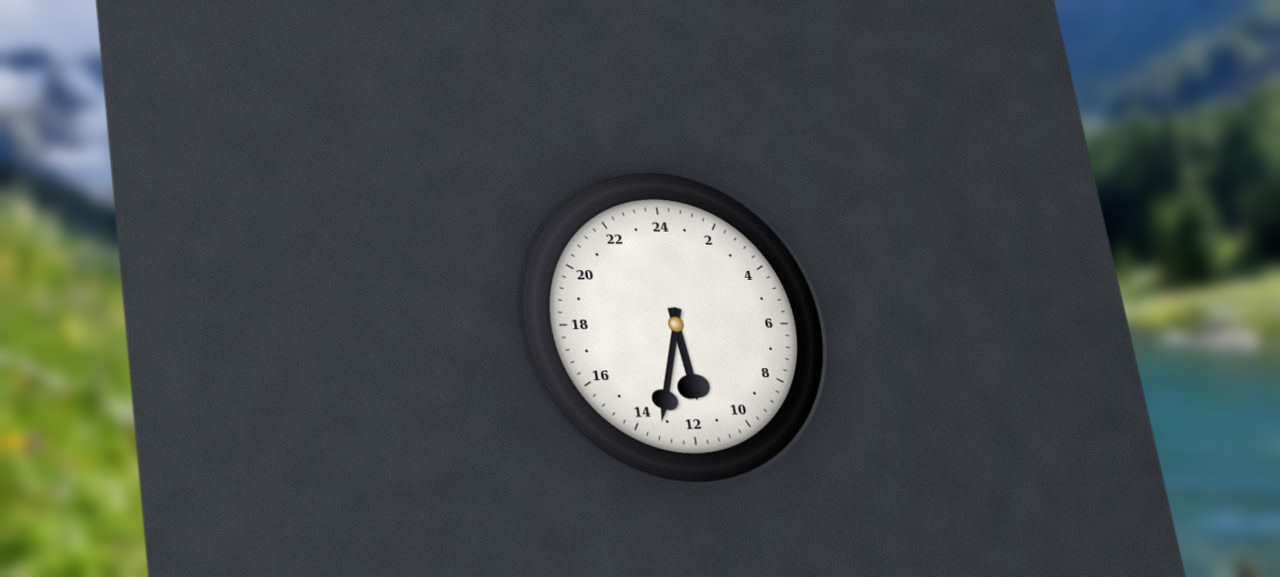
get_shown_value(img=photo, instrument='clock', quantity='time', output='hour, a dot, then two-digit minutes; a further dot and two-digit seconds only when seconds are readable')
11.33
